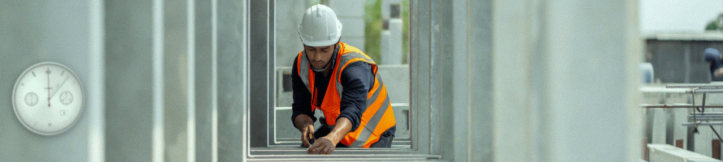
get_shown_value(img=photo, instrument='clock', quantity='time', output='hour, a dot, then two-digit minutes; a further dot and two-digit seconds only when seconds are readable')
1.07
